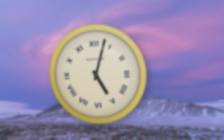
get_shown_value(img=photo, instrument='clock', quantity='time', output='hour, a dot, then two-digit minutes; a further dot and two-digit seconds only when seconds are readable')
5.03
